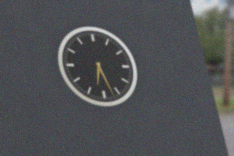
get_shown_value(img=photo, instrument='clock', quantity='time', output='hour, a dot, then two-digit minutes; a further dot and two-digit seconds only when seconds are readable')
6.27
